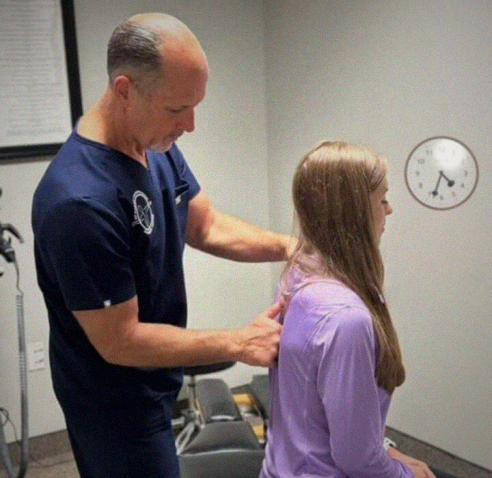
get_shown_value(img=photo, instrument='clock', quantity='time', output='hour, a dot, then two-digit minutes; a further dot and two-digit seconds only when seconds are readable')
4.33
